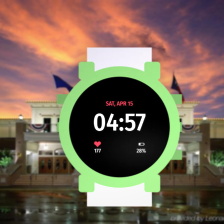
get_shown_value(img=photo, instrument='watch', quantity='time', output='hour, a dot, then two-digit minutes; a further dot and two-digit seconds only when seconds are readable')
4.57
